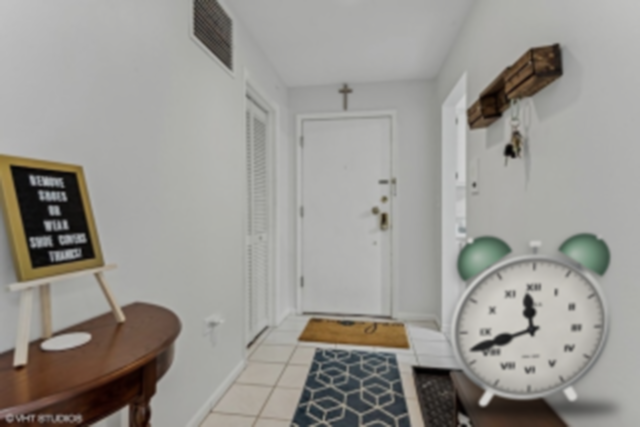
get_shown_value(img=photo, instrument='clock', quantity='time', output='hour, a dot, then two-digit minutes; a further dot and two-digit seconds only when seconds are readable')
11.42
